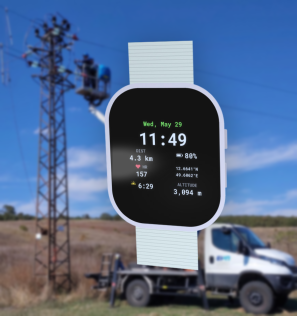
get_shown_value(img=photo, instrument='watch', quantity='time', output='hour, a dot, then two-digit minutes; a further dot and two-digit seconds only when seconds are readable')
11.49
